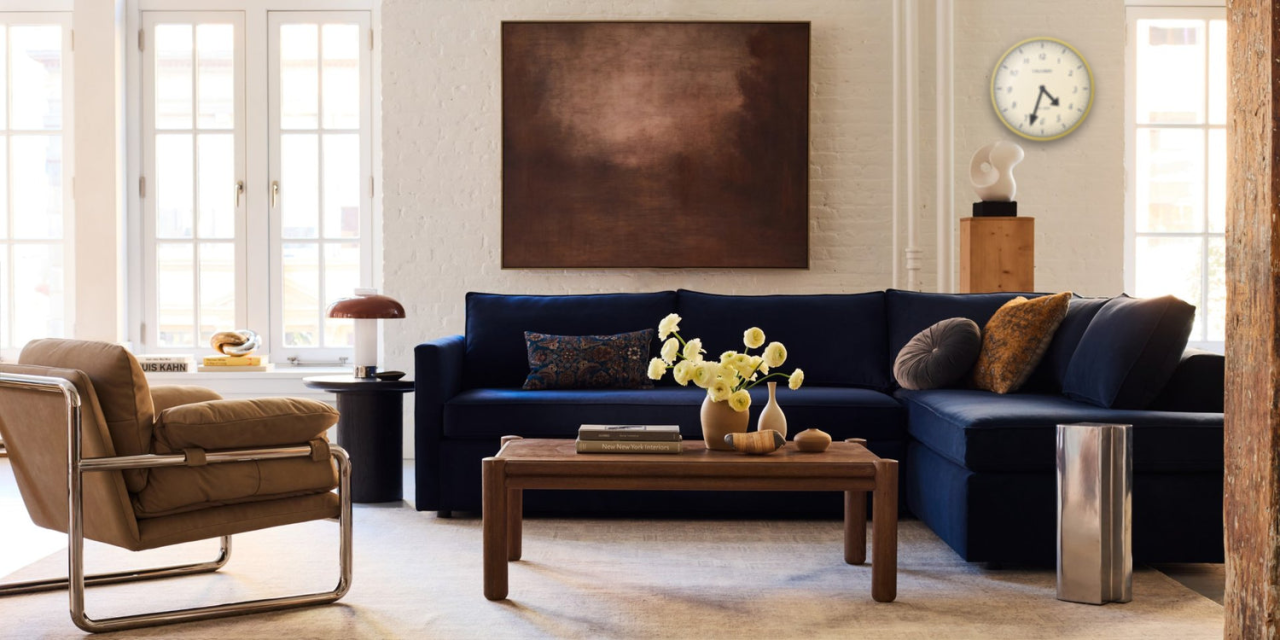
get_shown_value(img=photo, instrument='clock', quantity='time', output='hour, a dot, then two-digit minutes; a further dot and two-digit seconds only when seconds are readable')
4.33
